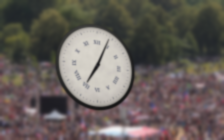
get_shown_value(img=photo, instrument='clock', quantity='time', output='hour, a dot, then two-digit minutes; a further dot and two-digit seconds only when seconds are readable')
7.04
